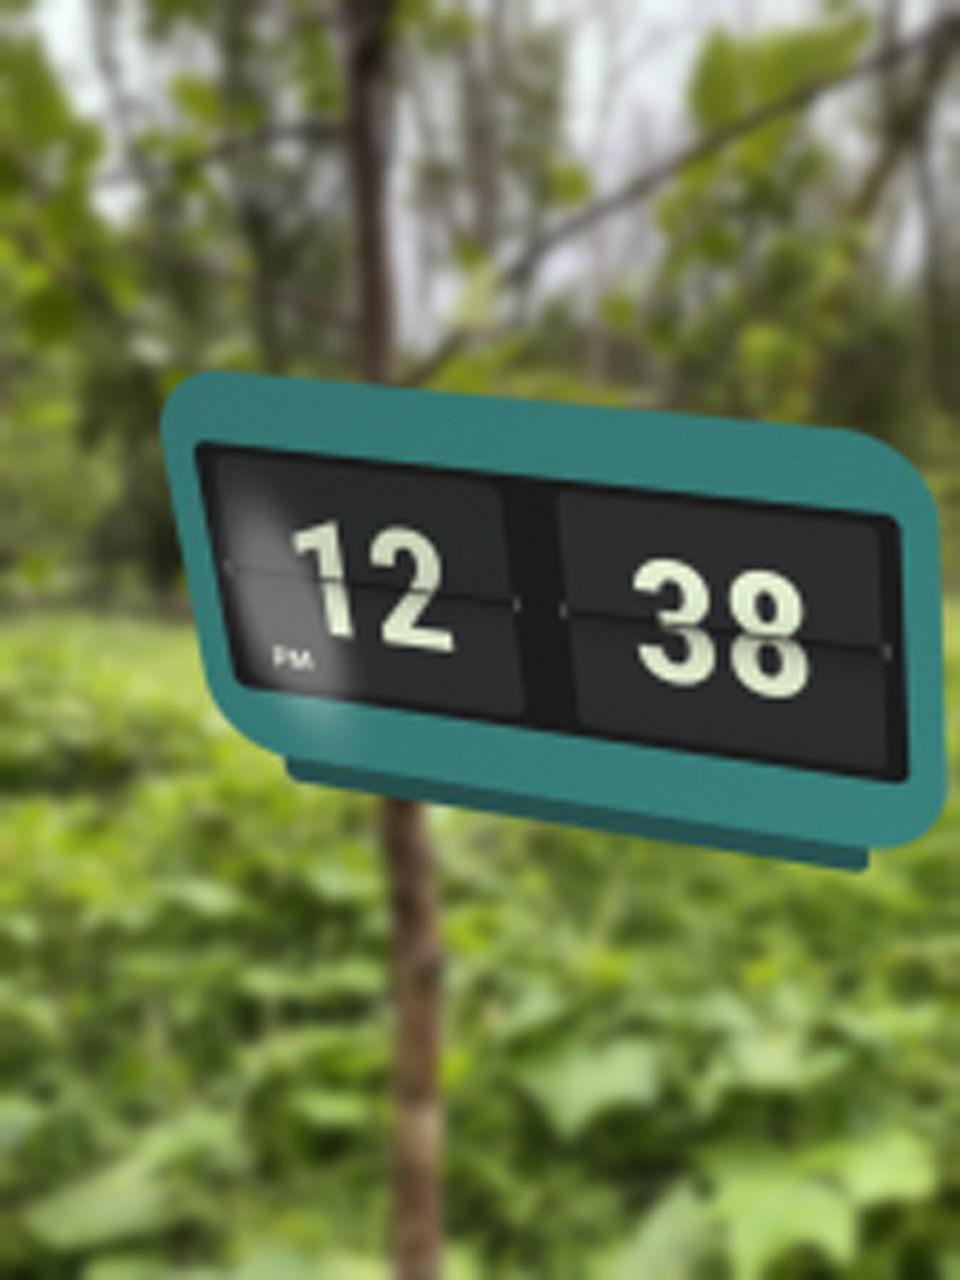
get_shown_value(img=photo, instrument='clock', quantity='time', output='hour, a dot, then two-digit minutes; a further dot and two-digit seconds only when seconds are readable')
12.38
